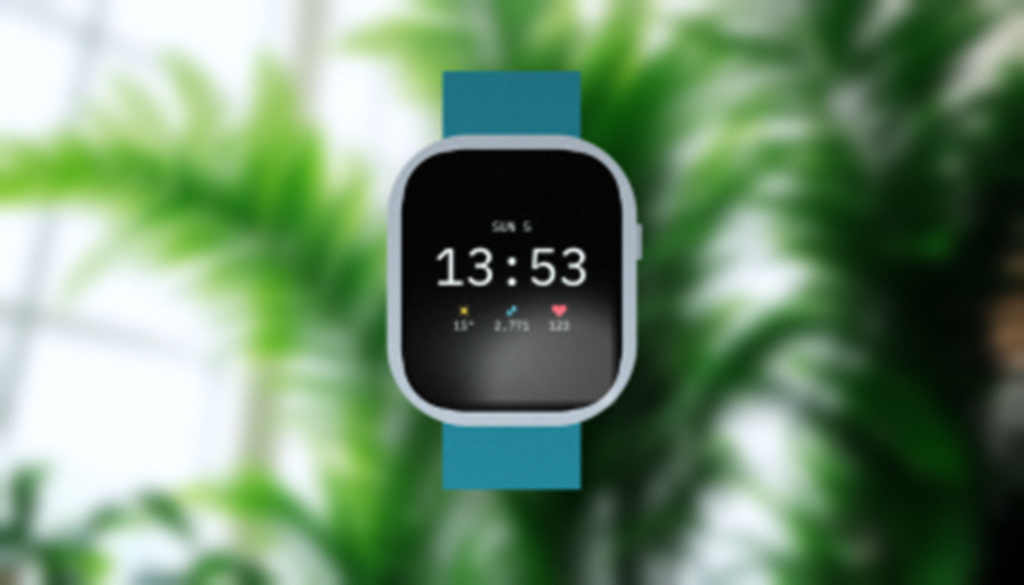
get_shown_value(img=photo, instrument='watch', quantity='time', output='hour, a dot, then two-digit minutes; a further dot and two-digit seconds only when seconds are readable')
13.53
